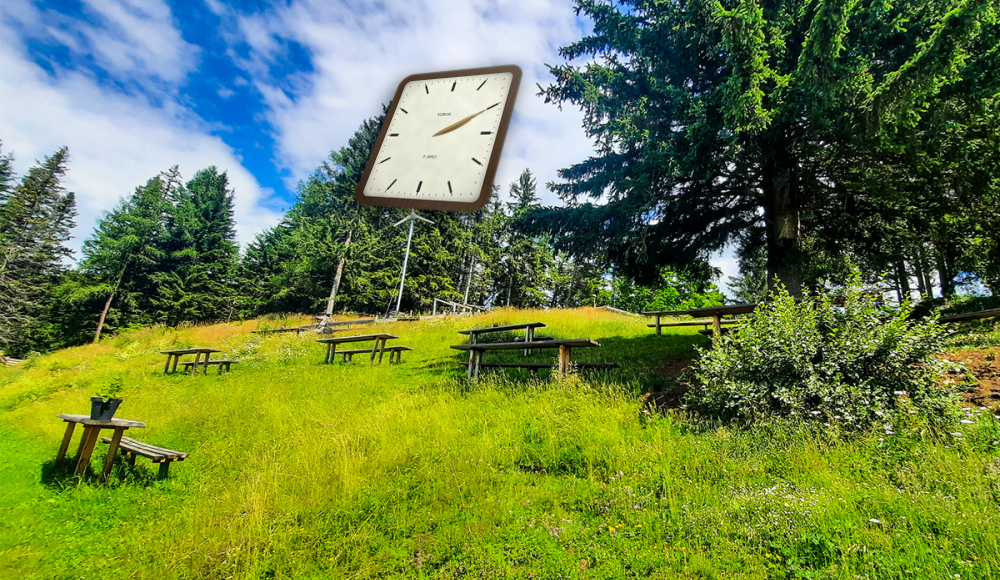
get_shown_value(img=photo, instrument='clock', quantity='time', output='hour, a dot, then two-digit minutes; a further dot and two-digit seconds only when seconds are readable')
2.10
